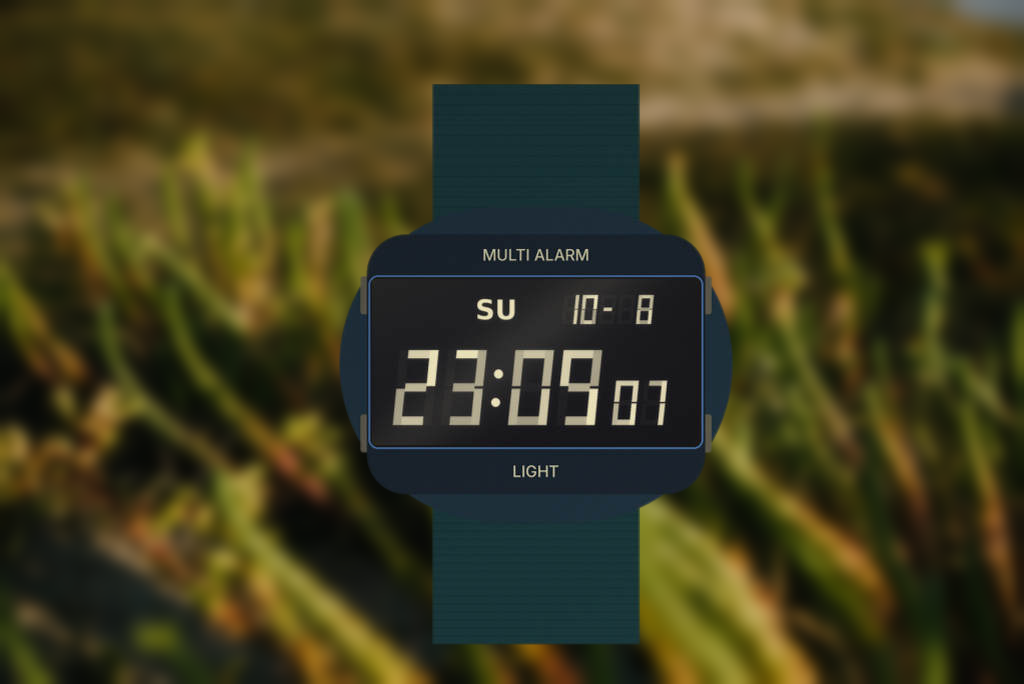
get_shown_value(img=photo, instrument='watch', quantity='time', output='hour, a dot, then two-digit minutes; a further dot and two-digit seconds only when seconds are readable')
23.09.07
